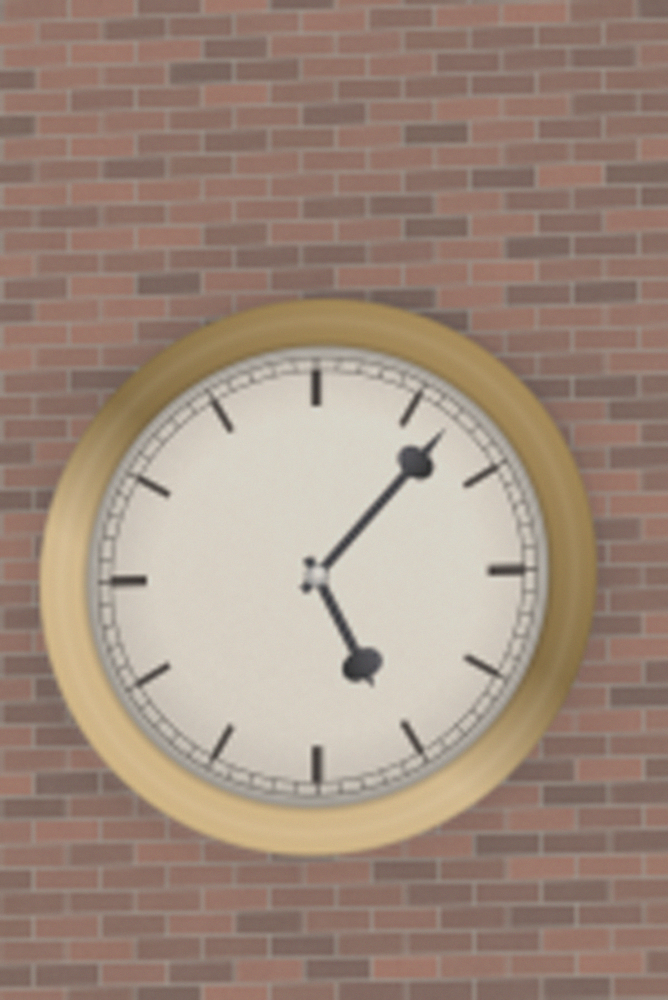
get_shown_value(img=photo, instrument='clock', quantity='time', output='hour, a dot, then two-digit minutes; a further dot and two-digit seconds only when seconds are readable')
5.07
